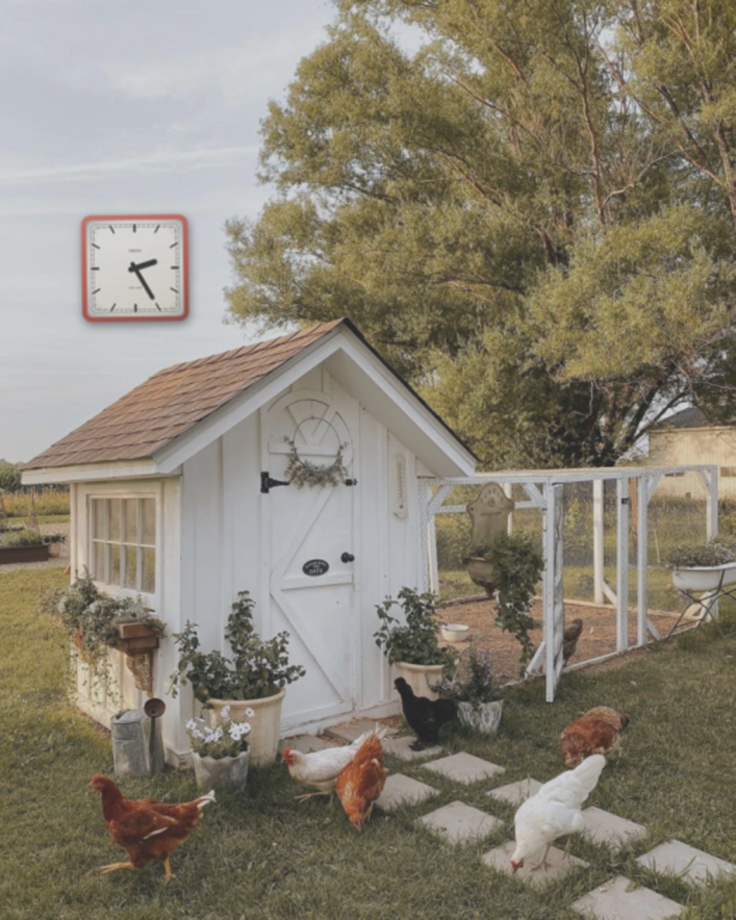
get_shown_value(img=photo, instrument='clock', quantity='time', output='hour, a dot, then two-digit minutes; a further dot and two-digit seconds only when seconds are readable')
2.25
